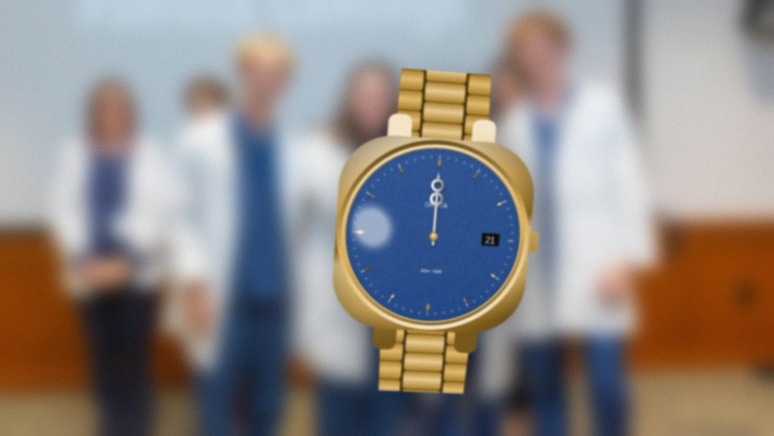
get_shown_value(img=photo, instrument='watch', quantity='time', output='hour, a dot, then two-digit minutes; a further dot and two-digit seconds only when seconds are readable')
12.00
